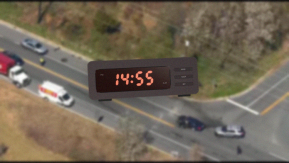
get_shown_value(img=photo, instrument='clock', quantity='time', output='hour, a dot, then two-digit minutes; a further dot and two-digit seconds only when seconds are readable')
14.55
